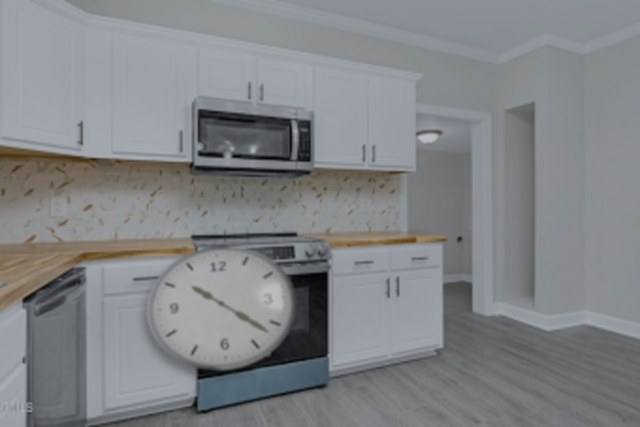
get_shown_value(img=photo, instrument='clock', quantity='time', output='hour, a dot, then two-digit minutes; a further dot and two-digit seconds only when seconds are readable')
10.22
